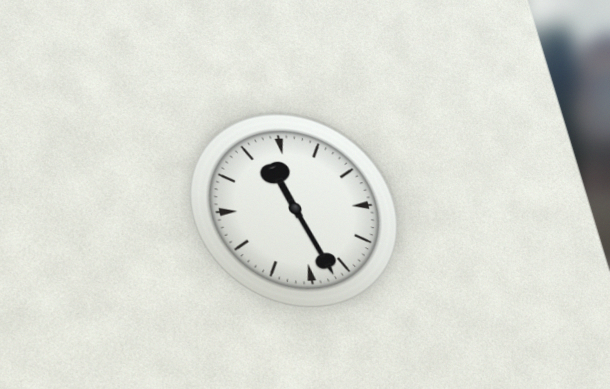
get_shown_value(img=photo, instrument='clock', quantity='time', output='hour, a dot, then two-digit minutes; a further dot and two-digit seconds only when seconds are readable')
11.27
